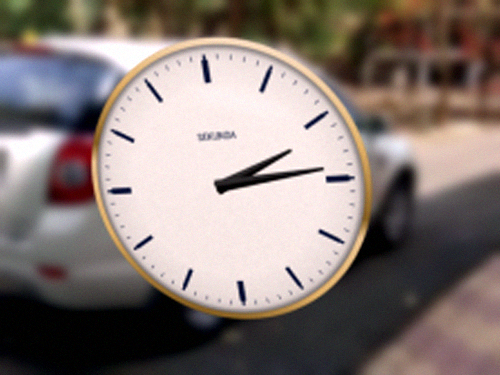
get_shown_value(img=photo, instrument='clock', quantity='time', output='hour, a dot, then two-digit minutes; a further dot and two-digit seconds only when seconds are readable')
2.14
